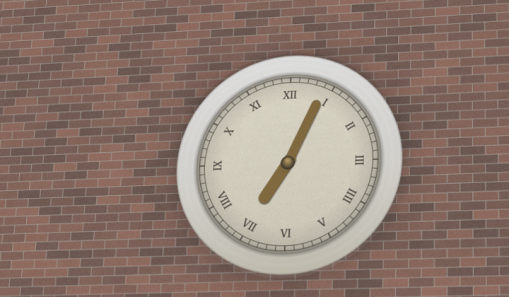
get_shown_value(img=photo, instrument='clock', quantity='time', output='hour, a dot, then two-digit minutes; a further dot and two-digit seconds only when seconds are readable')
7.04
